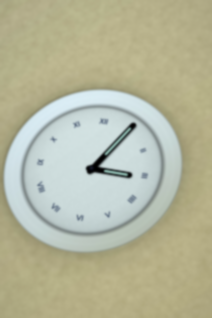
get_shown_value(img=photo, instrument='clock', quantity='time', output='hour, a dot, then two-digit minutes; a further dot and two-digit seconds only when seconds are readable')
3.05
